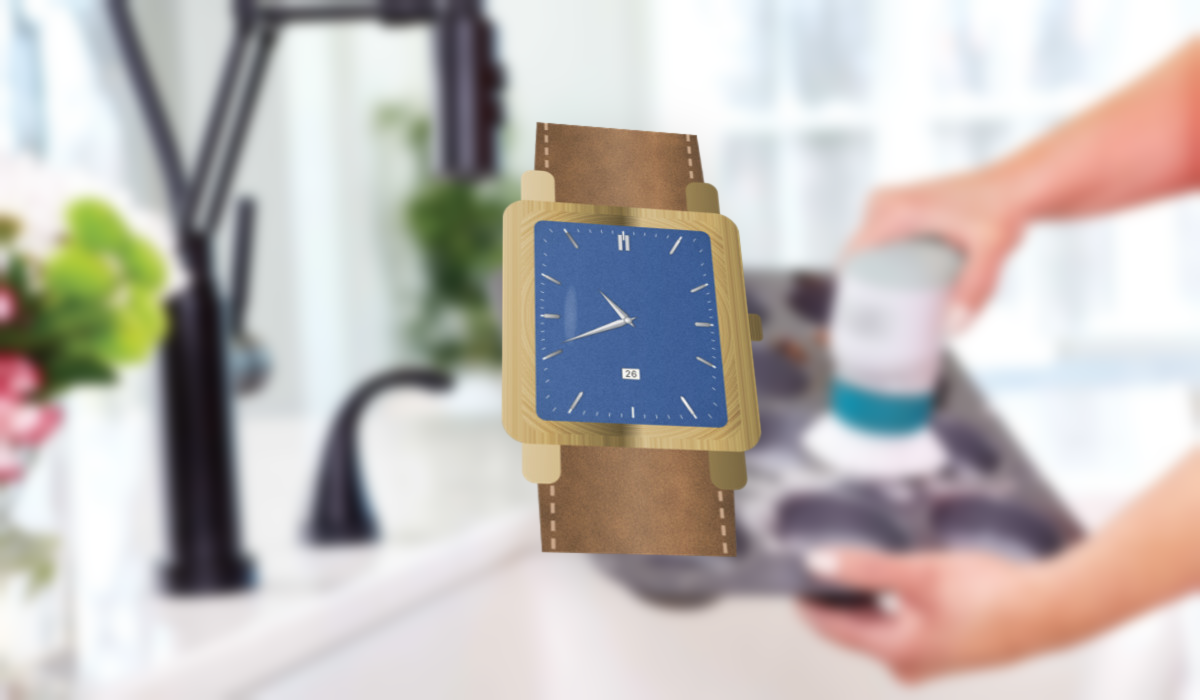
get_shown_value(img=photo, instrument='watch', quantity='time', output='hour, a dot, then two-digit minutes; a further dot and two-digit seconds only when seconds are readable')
10.41
